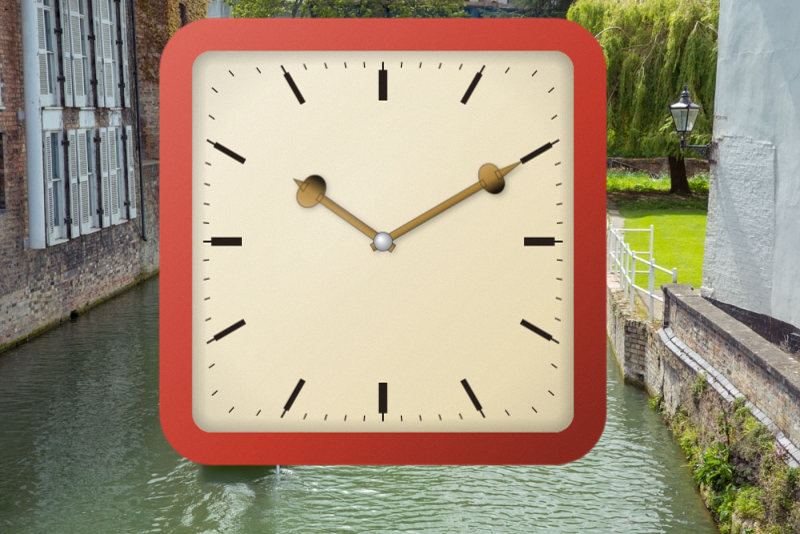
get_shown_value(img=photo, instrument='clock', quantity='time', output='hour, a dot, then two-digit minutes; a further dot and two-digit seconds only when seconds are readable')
10.10
